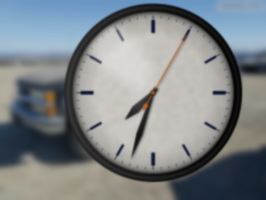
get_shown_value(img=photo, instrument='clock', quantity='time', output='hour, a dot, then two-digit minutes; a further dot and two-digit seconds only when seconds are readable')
7.33.05
